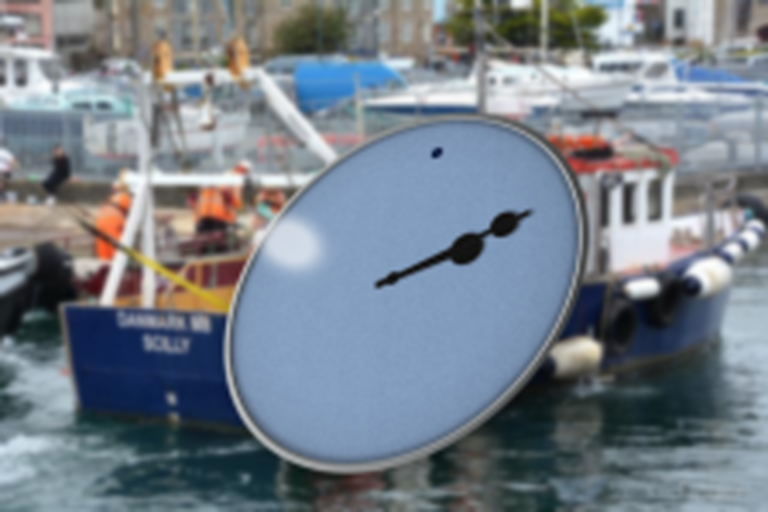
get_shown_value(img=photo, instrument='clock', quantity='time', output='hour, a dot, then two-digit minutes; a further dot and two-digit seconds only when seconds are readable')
2.10
